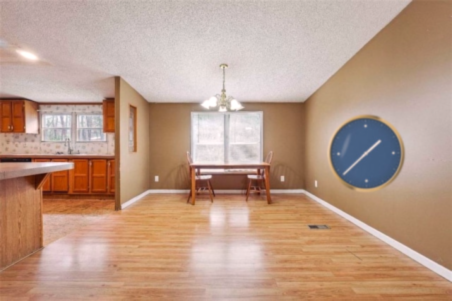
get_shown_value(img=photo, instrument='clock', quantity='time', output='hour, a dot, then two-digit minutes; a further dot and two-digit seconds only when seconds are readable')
1.38
